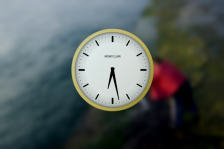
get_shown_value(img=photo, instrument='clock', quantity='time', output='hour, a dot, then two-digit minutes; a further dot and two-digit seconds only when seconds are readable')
6.28
